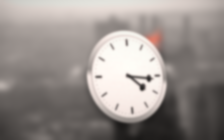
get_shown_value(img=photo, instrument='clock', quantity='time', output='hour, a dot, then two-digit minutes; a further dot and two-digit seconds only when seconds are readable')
4.16
